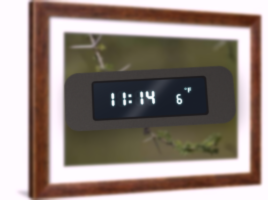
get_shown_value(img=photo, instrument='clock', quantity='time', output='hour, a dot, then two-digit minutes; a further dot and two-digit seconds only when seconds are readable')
11.14
